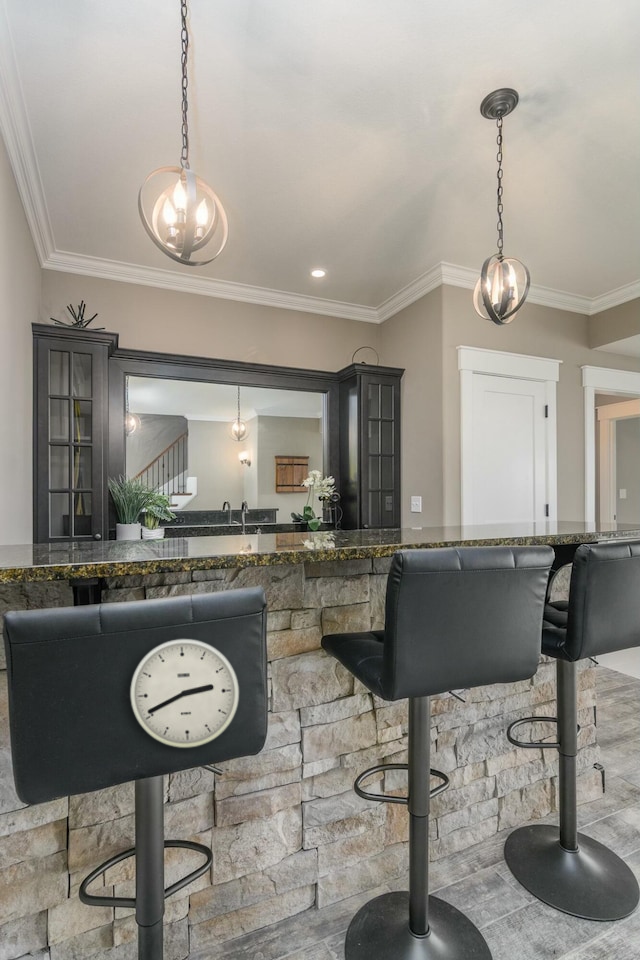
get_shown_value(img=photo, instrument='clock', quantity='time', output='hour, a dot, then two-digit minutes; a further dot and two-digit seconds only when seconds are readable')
2.41
